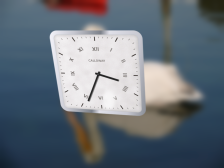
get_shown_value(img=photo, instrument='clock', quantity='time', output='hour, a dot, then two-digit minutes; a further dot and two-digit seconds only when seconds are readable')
3.34
